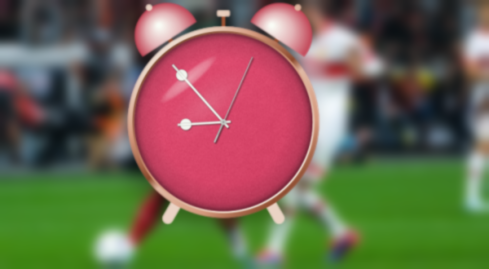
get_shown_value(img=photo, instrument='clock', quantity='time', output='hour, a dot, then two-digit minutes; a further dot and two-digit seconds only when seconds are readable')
8.53.04
